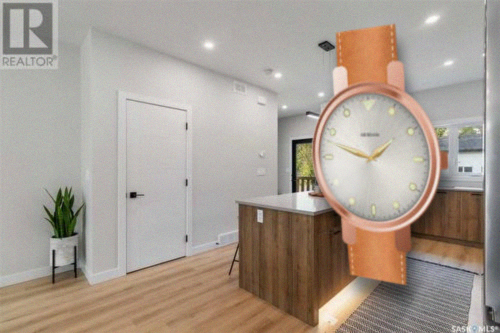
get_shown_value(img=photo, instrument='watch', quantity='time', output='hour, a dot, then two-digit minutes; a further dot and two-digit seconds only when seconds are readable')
1.48
